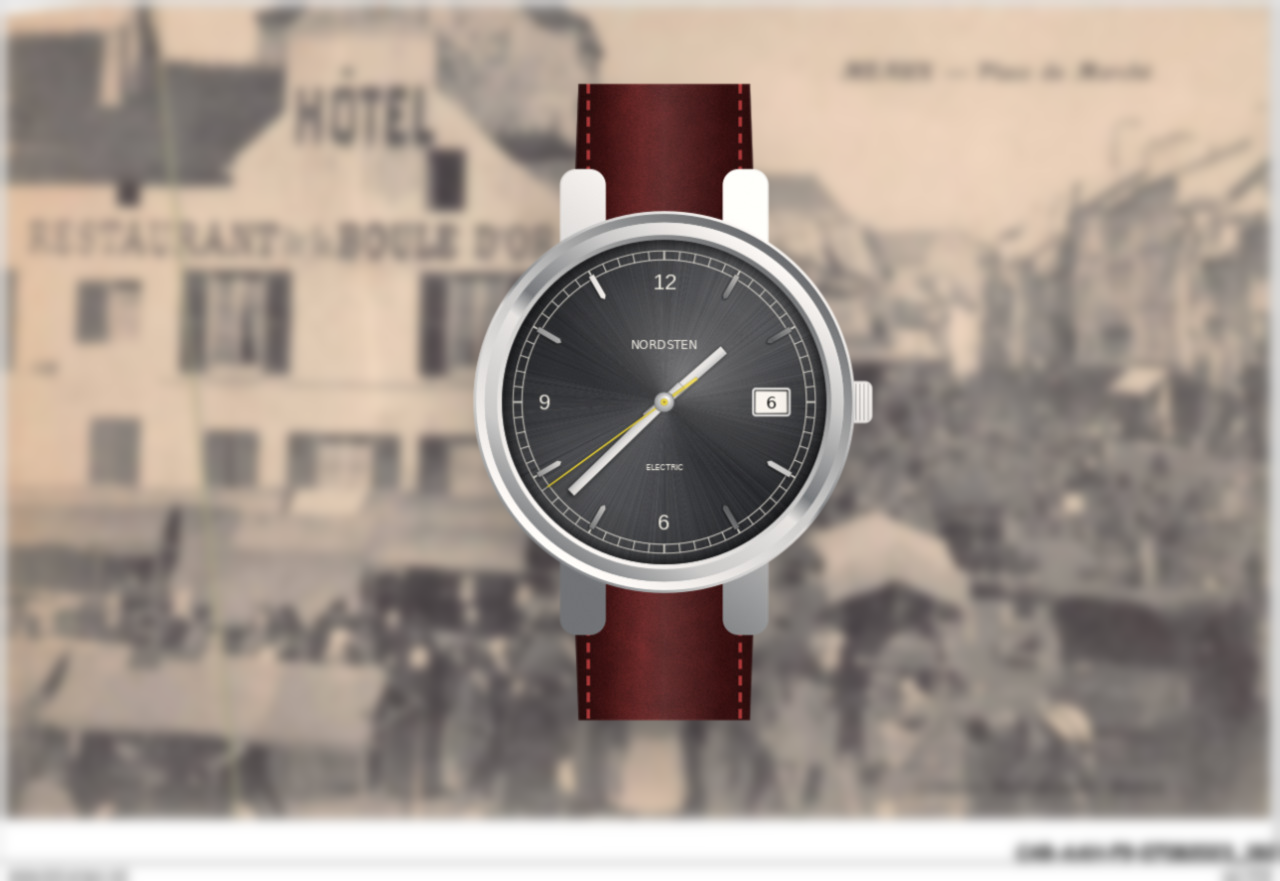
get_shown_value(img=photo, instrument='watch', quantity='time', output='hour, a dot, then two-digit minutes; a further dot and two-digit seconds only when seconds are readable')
1.37.39
